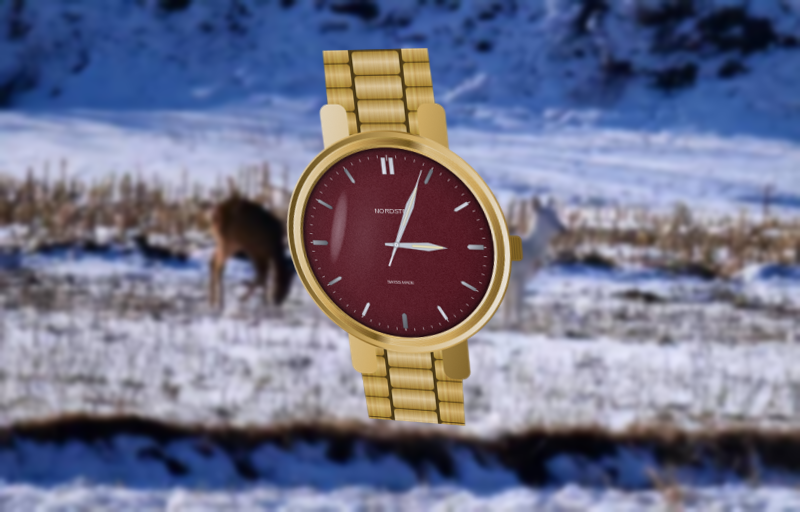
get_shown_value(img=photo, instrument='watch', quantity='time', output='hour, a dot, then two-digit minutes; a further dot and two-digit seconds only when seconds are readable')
3.04.04
